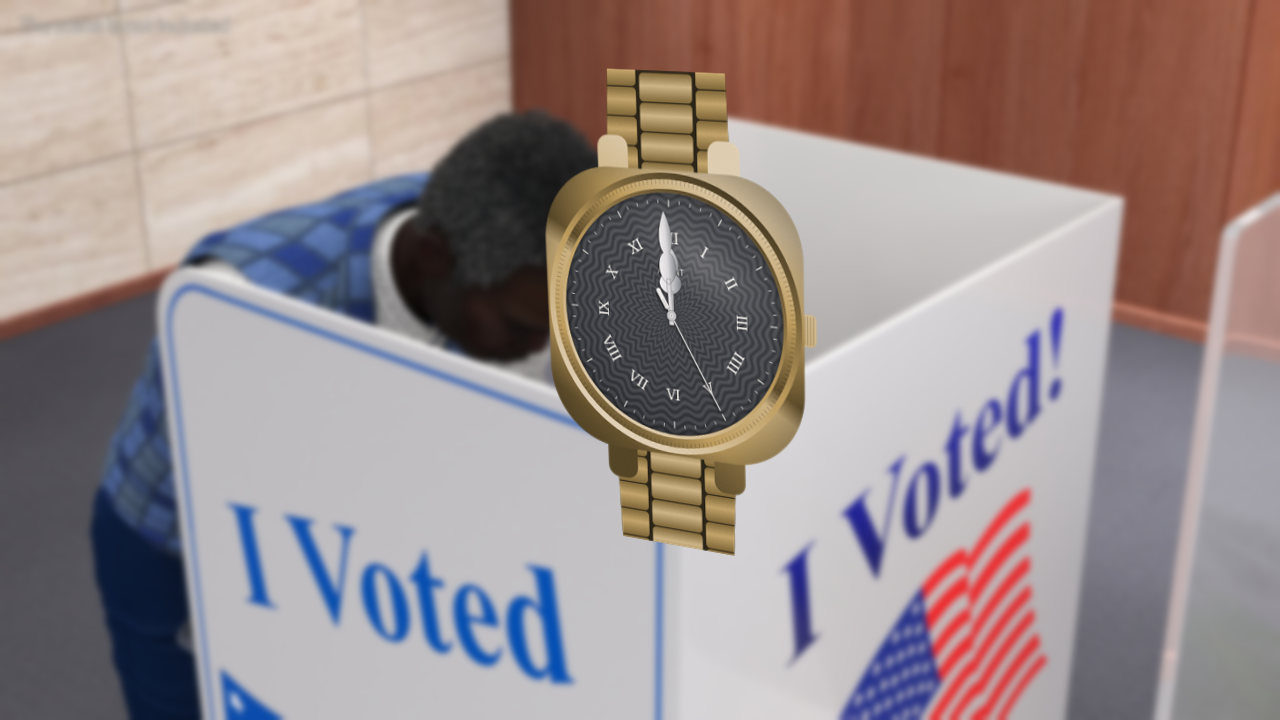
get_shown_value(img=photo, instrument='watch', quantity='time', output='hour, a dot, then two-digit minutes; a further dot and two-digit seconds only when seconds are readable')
11.59.25
